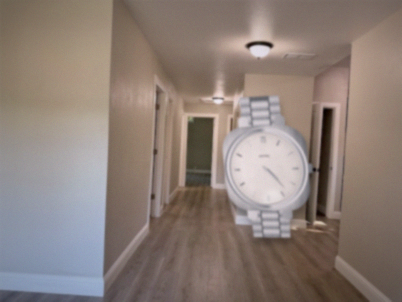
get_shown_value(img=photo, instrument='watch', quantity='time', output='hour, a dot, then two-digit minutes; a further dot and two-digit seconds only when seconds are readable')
4.23
